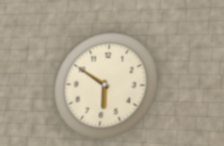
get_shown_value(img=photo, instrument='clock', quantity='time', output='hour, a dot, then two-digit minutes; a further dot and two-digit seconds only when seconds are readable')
5.50
